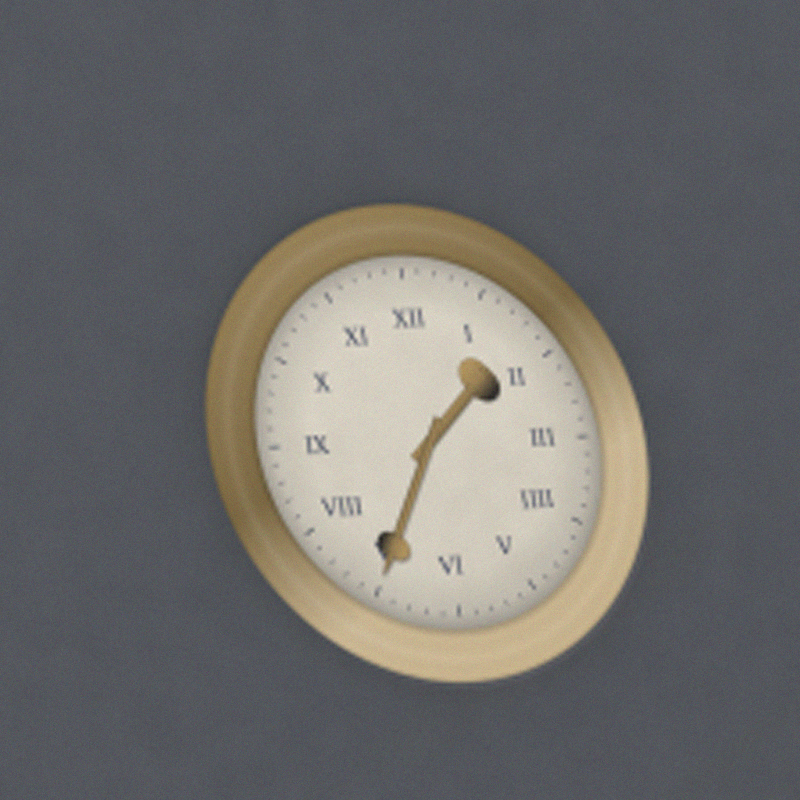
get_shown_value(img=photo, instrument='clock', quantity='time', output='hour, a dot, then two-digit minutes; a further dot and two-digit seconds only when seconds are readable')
1.35
